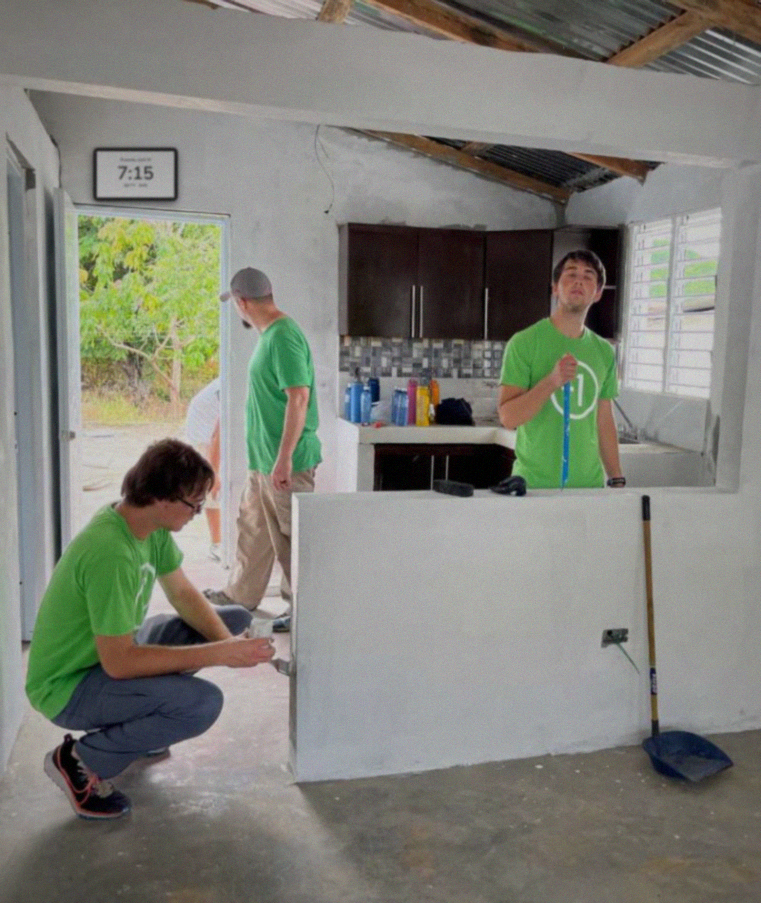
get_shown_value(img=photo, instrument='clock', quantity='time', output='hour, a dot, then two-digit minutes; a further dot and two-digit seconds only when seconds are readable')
7.15
